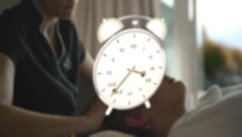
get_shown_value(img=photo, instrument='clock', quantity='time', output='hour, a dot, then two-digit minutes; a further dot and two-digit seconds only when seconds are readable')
3.37
